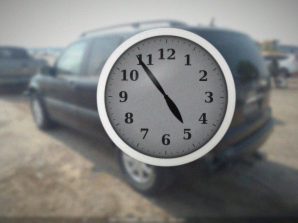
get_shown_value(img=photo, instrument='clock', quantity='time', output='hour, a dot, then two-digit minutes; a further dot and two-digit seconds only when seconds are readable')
4.54
